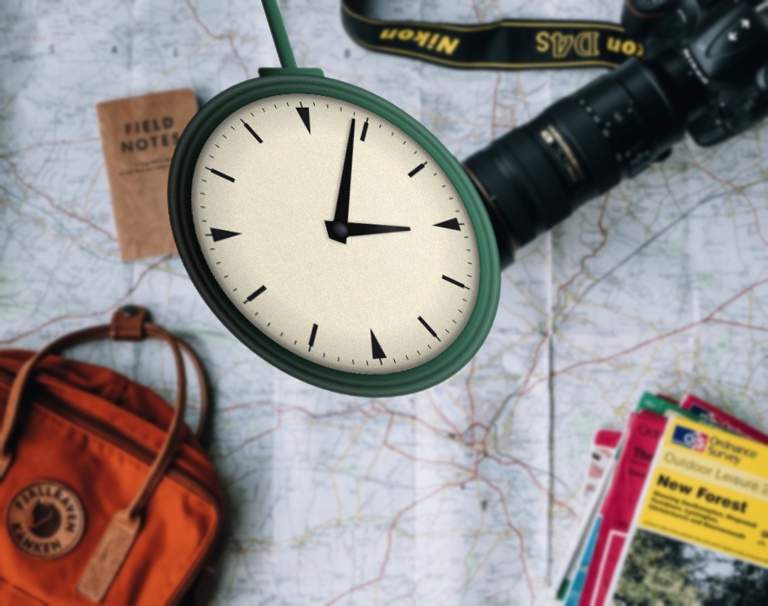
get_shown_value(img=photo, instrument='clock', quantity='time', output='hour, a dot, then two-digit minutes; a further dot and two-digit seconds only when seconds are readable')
3.04
